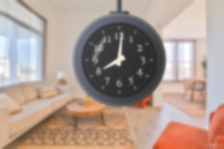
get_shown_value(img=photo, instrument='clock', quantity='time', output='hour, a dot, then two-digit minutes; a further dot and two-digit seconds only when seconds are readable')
8.01
